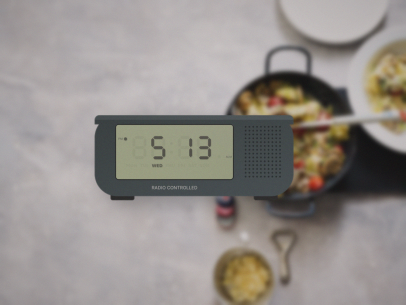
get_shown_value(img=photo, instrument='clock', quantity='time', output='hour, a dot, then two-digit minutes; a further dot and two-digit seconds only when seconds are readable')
5.13
